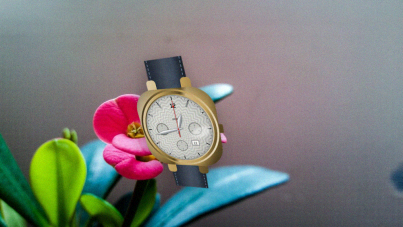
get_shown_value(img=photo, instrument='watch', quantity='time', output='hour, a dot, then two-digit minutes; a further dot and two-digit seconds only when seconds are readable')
12.43
